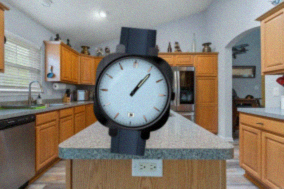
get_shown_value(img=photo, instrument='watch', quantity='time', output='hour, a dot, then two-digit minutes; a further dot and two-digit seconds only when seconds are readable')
1.06
